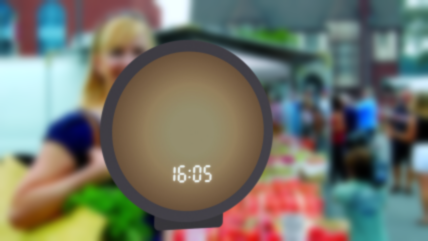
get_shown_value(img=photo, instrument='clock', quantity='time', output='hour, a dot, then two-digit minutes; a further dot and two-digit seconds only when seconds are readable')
16.05
